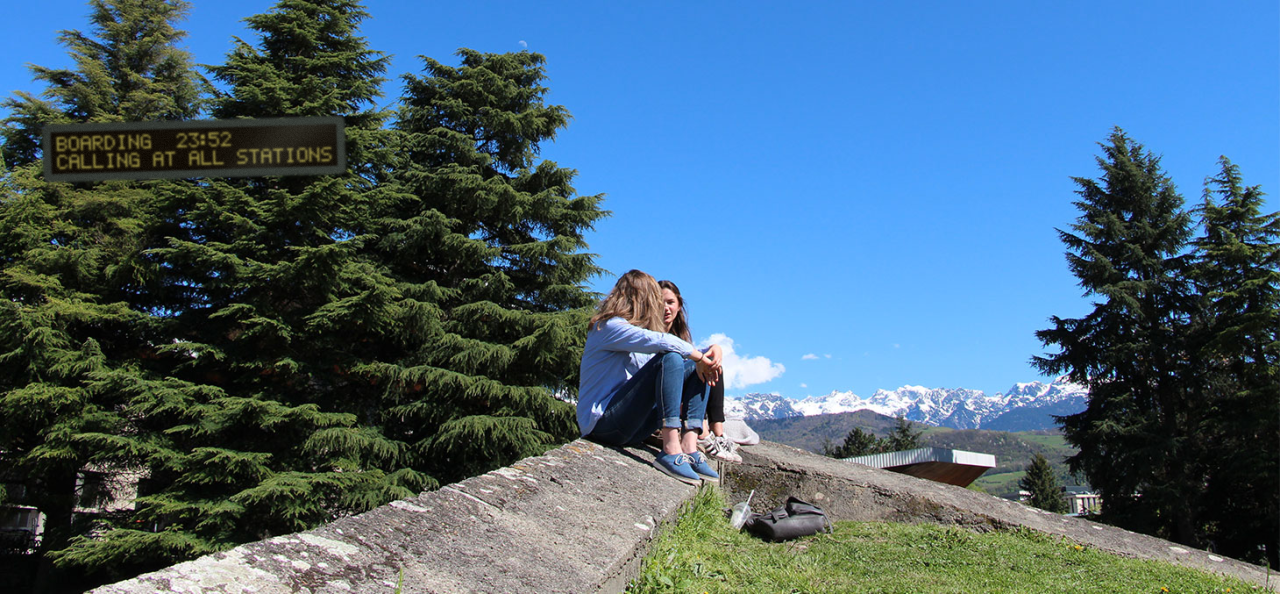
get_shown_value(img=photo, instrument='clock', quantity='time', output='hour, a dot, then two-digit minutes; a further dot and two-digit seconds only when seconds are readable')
23.52
